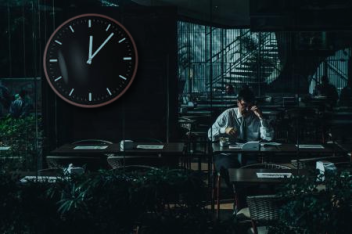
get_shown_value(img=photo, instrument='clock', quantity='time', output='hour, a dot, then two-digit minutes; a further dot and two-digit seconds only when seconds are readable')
12.07
